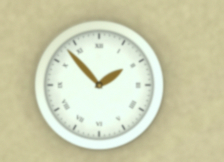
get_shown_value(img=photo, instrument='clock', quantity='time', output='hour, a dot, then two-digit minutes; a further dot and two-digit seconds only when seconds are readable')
1.53
